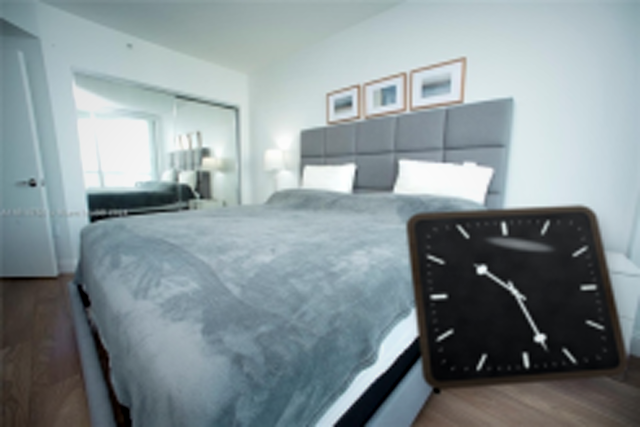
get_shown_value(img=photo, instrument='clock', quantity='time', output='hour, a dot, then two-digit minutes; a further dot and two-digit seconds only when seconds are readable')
10.27
